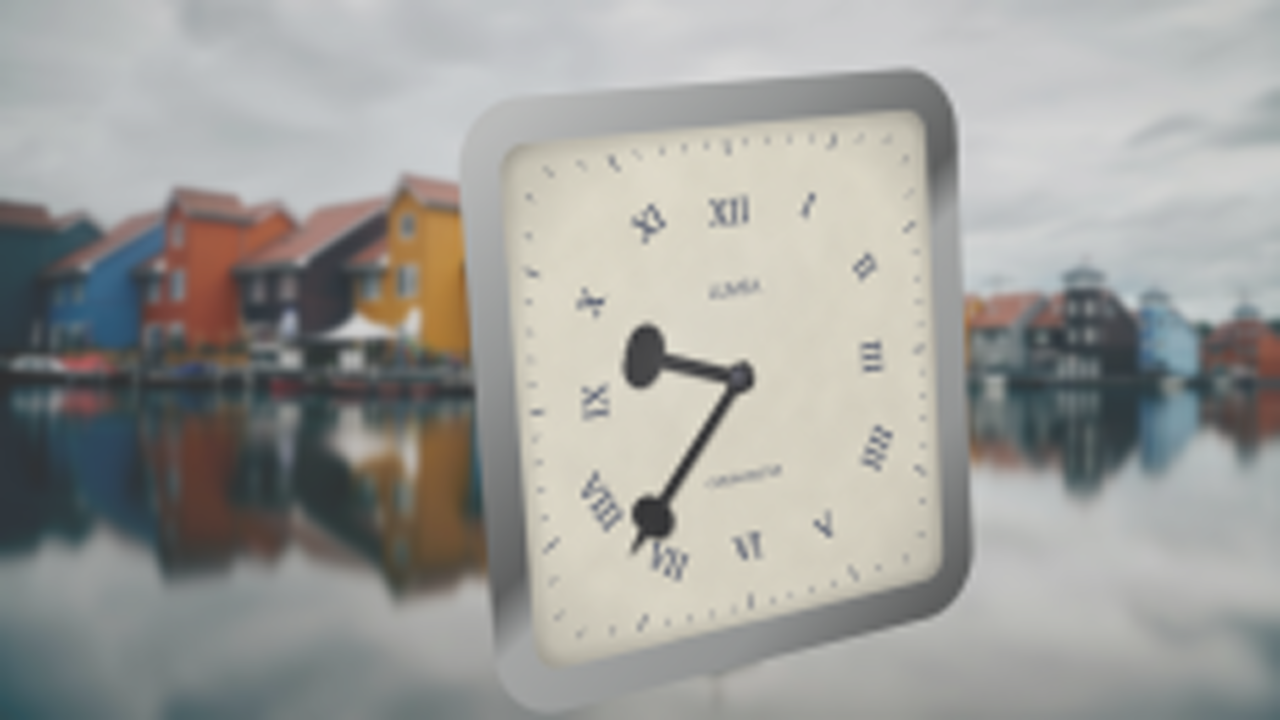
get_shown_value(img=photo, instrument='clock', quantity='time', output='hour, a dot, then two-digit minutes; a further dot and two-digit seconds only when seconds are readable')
9.37
